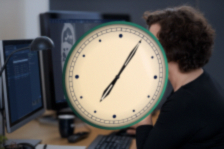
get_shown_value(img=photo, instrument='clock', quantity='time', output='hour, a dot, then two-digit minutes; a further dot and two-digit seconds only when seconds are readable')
7.05
